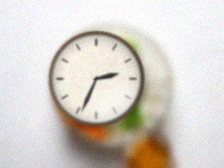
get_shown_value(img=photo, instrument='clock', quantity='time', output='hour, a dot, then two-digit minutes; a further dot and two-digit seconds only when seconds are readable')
2.34
